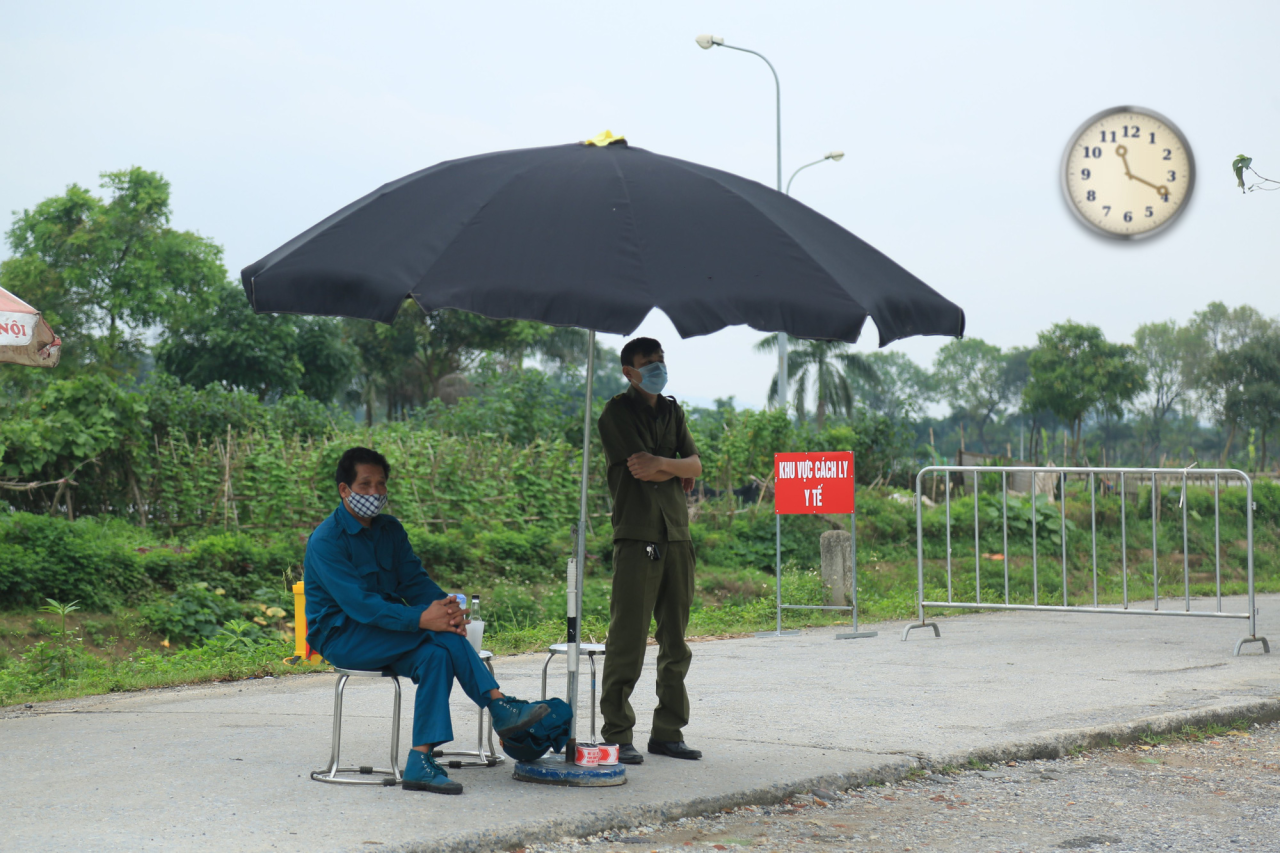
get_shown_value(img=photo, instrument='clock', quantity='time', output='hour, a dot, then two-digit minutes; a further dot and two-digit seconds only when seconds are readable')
11.19
